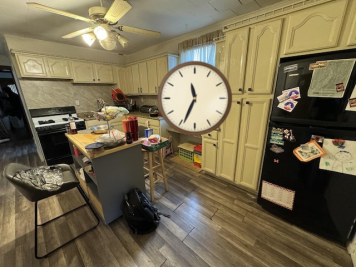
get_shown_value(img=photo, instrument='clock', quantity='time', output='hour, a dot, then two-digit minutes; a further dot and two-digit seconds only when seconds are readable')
11.34
